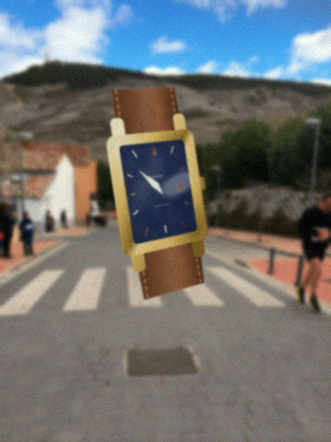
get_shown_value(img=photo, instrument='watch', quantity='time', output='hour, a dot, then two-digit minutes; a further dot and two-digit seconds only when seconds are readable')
10.53
